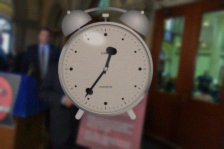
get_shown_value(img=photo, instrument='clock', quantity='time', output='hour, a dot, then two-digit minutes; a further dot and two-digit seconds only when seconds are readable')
12.36
